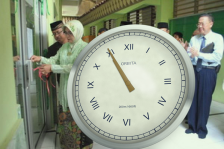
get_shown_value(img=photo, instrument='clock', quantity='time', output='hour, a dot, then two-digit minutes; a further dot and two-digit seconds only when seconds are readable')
10.55
